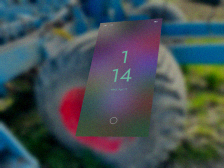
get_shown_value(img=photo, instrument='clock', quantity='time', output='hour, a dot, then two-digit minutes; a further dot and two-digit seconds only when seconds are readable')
1.14
